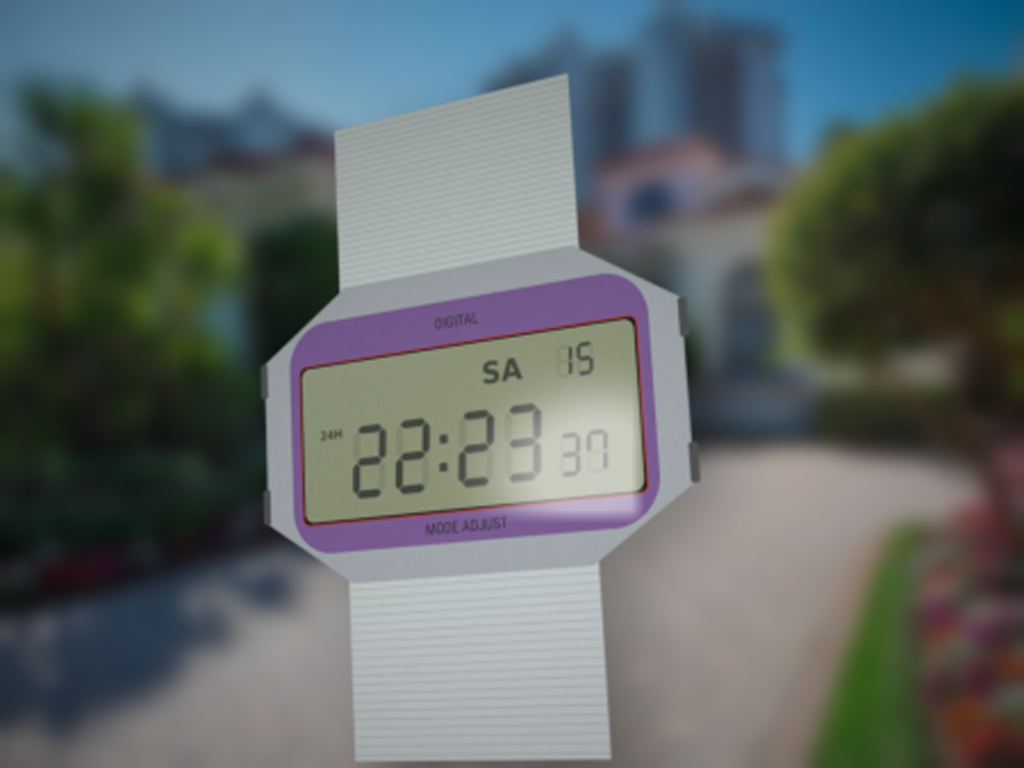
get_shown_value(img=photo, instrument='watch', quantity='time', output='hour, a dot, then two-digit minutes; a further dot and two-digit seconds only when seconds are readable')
22.23.37
